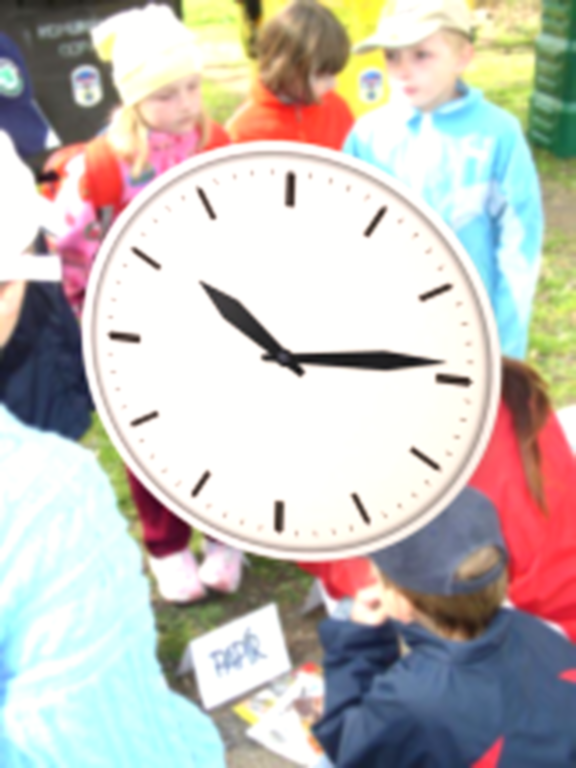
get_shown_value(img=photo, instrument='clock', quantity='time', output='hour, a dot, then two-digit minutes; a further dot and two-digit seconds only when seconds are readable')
10.14
